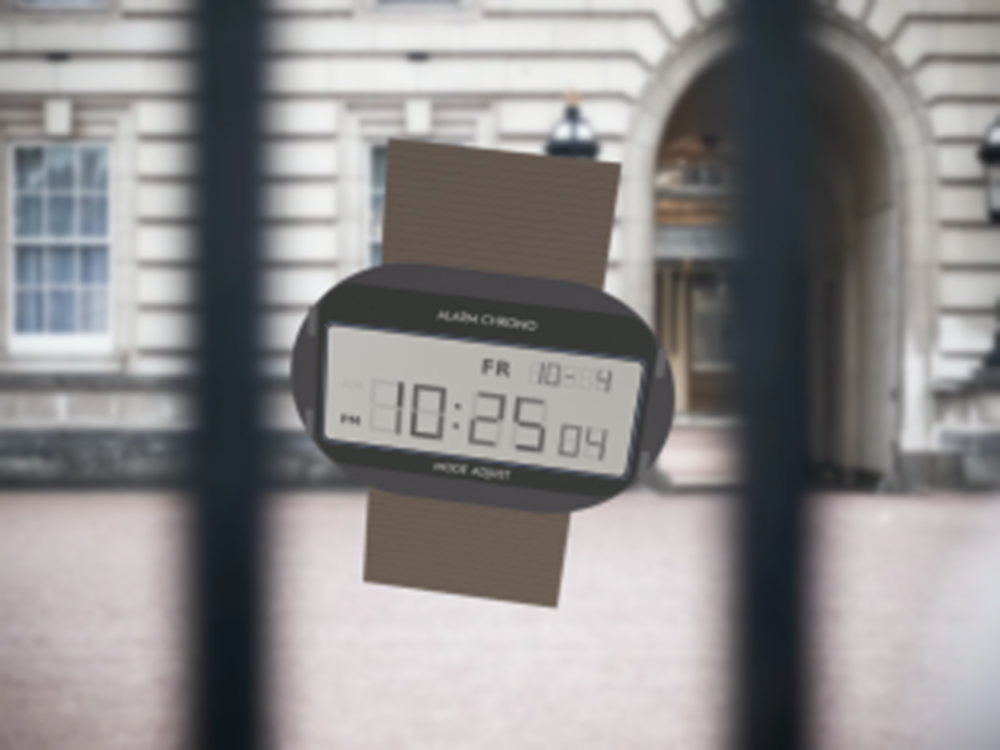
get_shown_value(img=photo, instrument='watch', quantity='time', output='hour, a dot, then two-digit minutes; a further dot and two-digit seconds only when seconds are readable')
10.25.04
